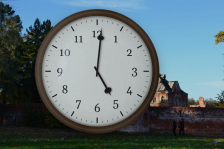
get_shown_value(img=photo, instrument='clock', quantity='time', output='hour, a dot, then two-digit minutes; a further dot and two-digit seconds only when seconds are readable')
5.01
